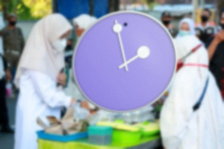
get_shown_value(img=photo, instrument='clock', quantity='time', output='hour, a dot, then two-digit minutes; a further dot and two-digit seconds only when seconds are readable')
1.58
